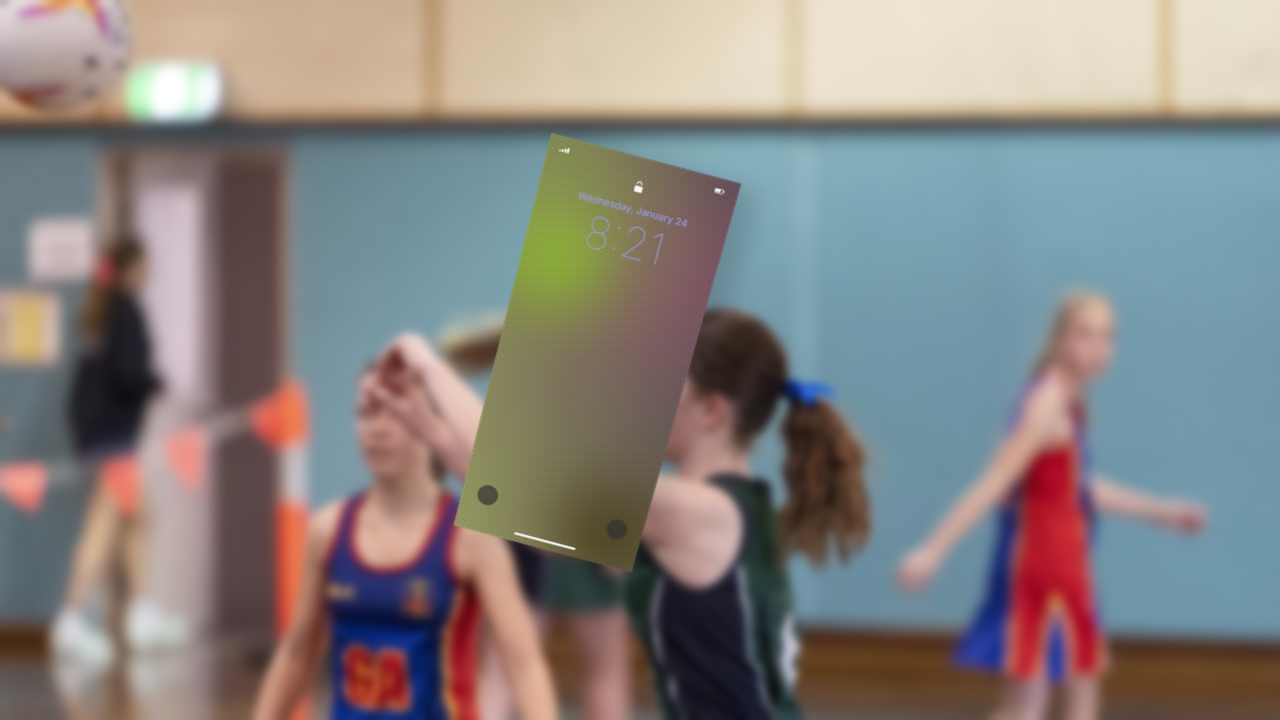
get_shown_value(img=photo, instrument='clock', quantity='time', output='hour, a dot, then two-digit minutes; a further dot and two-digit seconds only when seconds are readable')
8.21
